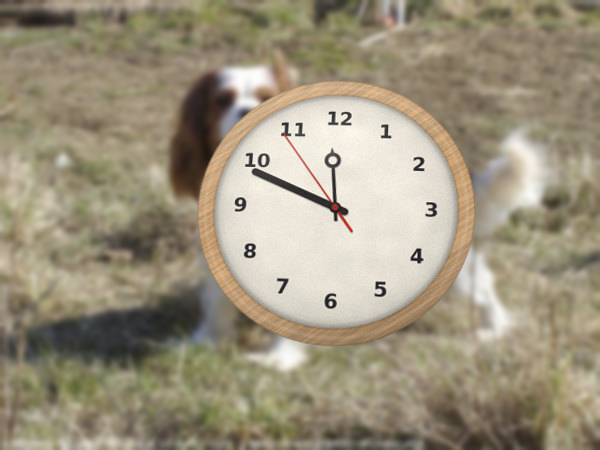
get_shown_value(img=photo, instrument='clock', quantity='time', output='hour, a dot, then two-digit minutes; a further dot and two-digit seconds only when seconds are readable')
11.48.54
